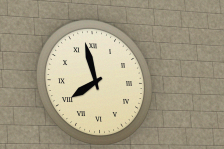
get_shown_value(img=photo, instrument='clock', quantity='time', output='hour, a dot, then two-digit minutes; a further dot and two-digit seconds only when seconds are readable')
7.58
